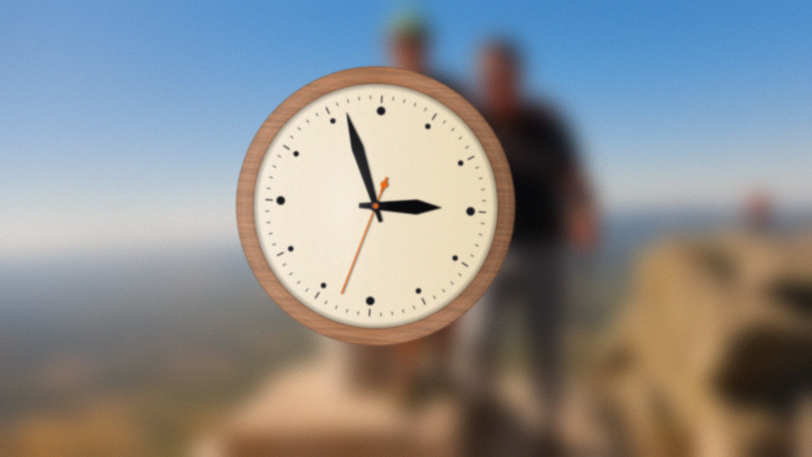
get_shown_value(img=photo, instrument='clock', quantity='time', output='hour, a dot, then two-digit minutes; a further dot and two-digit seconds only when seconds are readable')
2.56.33
